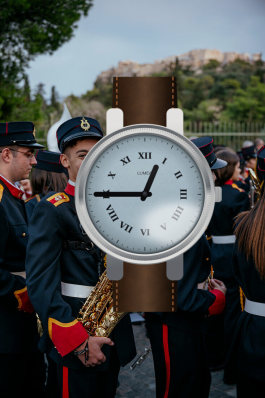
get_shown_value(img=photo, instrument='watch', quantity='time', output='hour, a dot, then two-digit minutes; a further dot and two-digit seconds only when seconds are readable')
12.45
